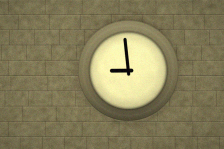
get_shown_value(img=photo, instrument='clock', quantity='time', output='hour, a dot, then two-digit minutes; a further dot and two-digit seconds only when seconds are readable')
8.59
